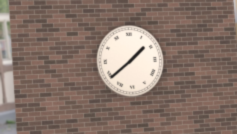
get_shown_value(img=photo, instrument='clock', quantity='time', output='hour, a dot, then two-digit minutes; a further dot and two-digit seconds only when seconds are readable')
1.39
